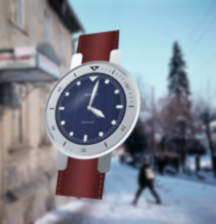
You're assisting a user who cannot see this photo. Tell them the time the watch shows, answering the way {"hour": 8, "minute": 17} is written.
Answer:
{"hour": 4, "minute": 2}
